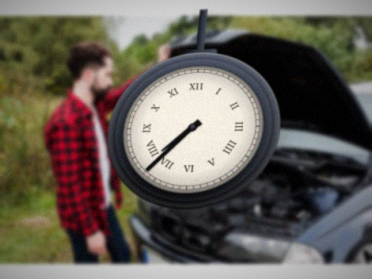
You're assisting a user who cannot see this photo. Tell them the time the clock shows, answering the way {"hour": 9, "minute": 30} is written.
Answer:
{"hour": 7, "minute": 37}
